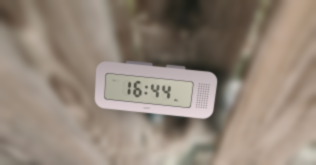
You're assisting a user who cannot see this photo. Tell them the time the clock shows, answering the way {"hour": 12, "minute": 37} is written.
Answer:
{"hour": 16, "minute": 44}
